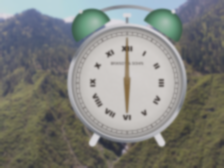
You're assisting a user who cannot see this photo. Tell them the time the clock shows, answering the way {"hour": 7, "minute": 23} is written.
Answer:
{"hour": 6, "minute": 0}
